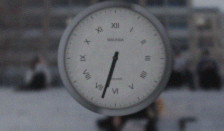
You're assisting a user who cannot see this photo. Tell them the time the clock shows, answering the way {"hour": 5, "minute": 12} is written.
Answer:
{"hour": 6, "minute": 33}
